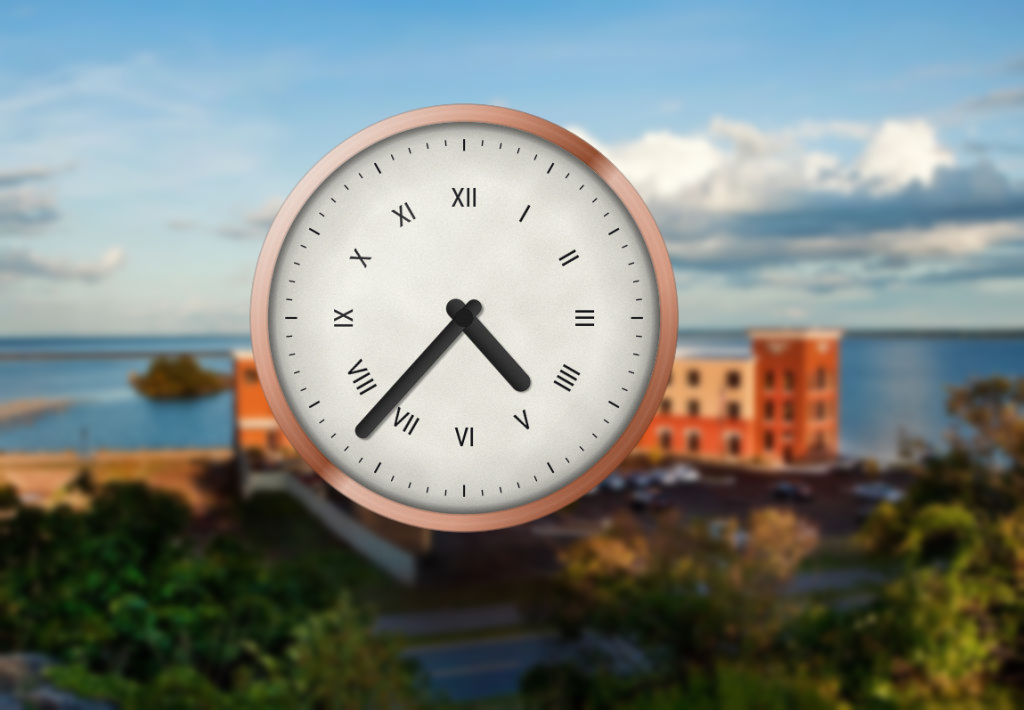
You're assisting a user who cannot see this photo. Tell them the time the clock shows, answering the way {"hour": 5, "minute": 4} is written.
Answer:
{"hour": 4, "minute": 37}
